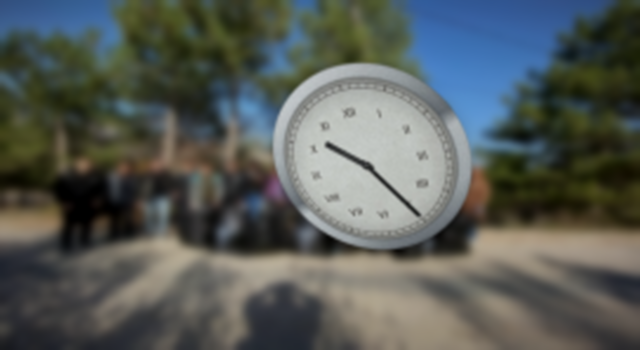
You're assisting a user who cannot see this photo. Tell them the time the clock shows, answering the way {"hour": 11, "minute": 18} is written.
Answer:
{"hour": 10, "minute": 25}
